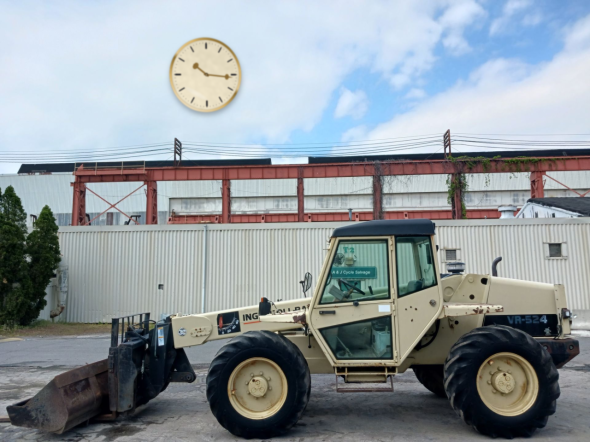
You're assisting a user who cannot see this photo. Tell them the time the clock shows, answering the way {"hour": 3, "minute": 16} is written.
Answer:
{"hour": 10, "minute": 16}
